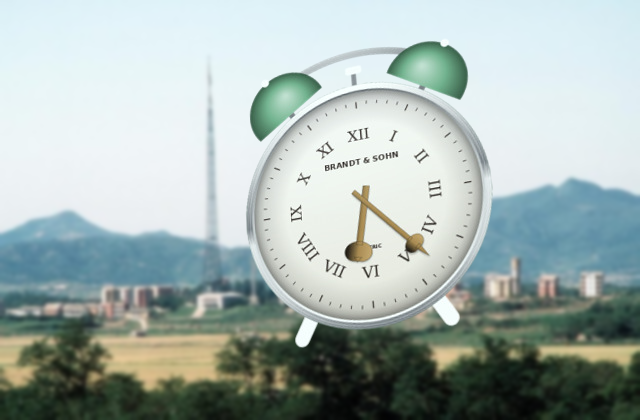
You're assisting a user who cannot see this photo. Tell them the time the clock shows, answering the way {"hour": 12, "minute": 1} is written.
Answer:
{"hour": 6, "minute": 23}
